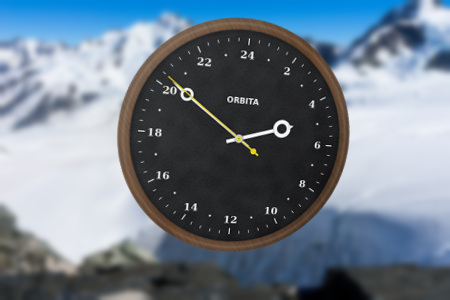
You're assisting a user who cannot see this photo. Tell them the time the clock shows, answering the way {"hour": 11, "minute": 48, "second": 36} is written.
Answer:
{"hour": 4, "minute": 50, "second": 51}
